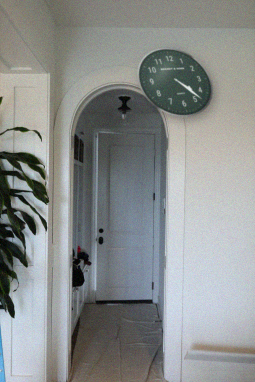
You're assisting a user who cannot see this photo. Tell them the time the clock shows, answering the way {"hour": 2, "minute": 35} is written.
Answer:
{"hour": 4, "minute": 23}
